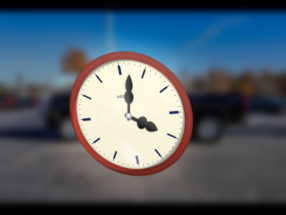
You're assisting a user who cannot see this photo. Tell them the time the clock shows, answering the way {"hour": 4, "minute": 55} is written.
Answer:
{"hour": 4, "minute": 2}
